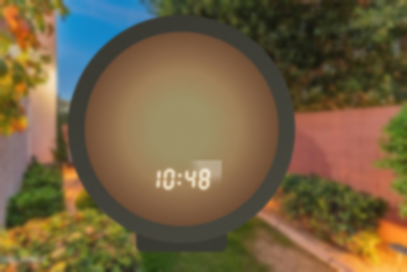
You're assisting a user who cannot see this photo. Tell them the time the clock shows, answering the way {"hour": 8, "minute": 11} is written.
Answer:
{"hour": 10, "minute": 48}
